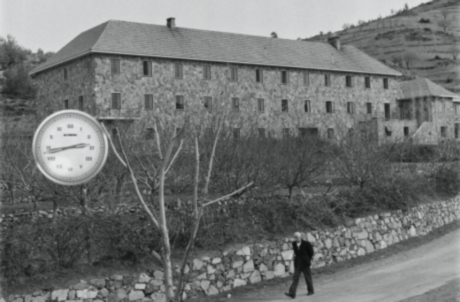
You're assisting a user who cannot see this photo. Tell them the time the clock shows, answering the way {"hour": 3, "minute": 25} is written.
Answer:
{"hour": 2, "minute": 43}
